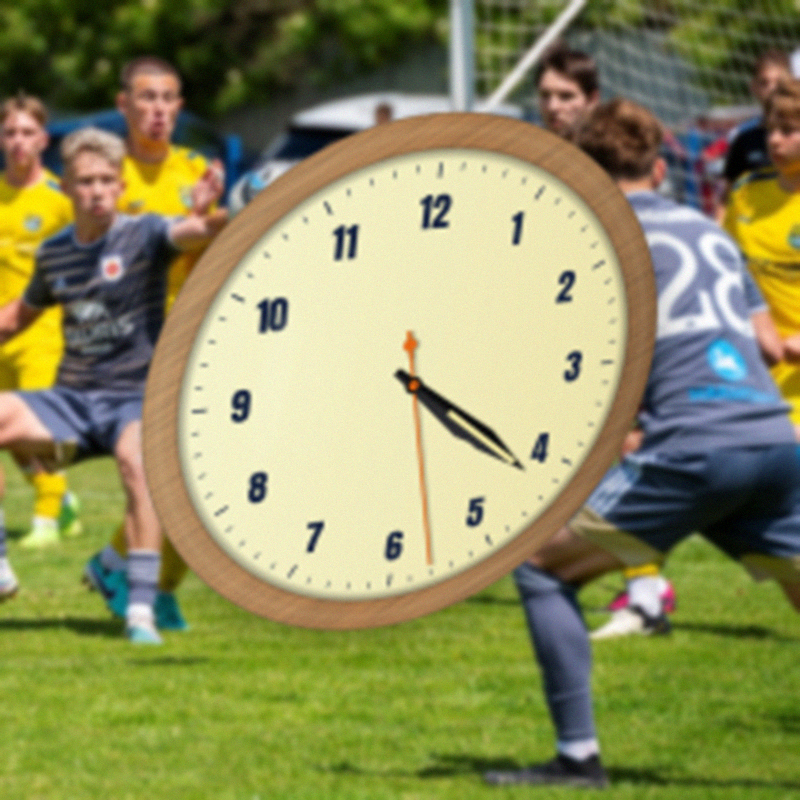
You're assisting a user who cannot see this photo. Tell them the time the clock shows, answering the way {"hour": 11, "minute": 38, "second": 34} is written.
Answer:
{"hour": 4, "minute": 21, "second": 28}
